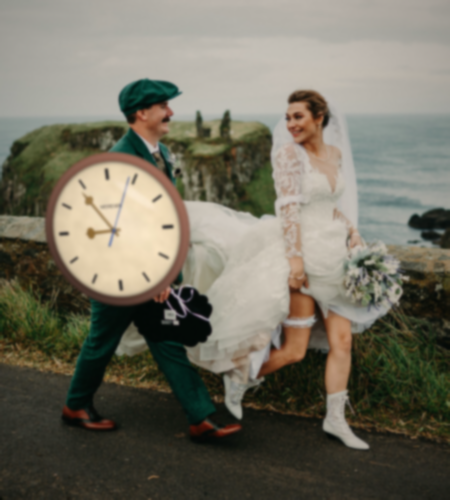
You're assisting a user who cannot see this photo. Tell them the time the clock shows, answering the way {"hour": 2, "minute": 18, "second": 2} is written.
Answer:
{"hour": 8, "minute": 54, "second": 4}
